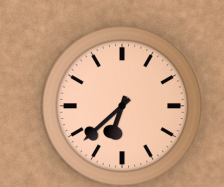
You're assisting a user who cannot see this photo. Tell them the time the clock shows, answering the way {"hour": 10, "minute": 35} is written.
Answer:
{"hour": 6, "minute": 38}
